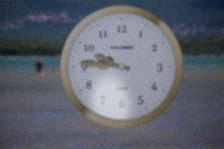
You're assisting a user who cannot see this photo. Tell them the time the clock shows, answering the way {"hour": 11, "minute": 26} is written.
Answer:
{"hour": 9, "minute": 46}
